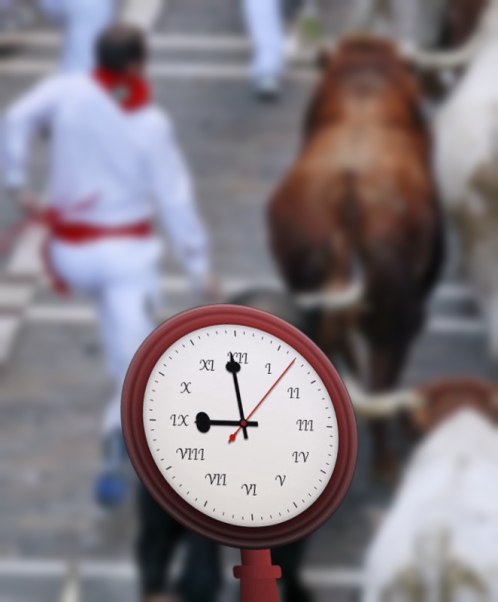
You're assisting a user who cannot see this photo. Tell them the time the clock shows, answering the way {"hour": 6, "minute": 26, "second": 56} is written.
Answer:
{"hour": 8, "minute": 59, "second": 7}
